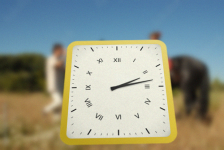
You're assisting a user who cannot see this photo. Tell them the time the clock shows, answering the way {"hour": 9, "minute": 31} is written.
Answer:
{"hour": 2, "minute": 13}
